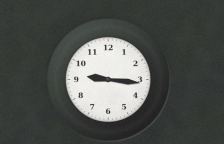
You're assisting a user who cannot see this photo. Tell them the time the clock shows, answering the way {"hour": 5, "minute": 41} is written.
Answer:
{"hour": 9, "minute": 16}
